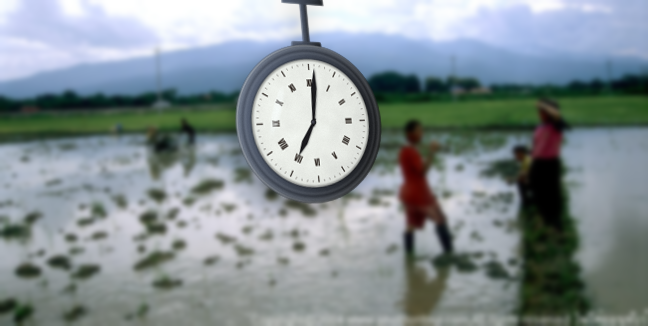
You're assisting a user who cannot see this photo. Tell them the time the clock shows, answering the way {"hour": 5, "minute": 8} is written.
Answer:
{"hour": 7, "minute": 1}
